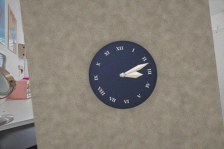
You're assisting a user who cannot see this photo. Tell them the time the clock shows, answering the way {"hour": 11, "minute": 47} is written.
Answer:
{"hour": 3, "minute": 12}
